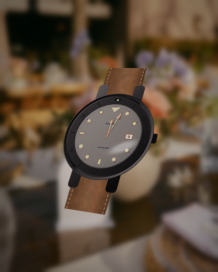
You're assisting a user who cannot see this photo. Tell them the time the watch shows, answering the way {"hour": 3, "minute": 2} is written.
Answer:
{"hour": 12, "minute": 3}
